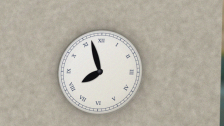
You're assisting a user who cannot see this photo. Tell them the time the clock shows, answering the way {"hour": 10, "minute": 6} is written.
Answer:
{"hour": 7, "minute": 57}
